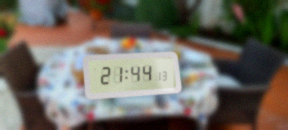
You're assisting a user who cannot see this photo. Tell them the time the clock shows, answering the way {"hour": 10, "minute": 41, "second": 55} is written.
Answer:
{"hour": 21, "minute": 44, "second": 13}
